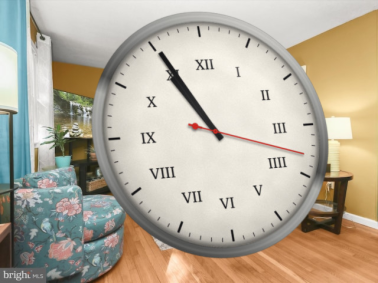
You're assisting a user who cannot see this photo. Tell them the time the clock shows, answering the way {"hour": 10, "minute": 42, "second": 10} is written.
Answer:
{"hour": 10, "minute": 55, "second": 18}
